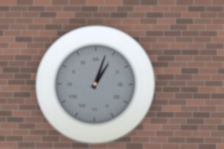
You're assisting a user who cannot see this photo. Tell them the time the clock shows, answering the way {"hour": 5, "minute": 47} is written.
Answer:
{"hour": 1, "minute": 3}
